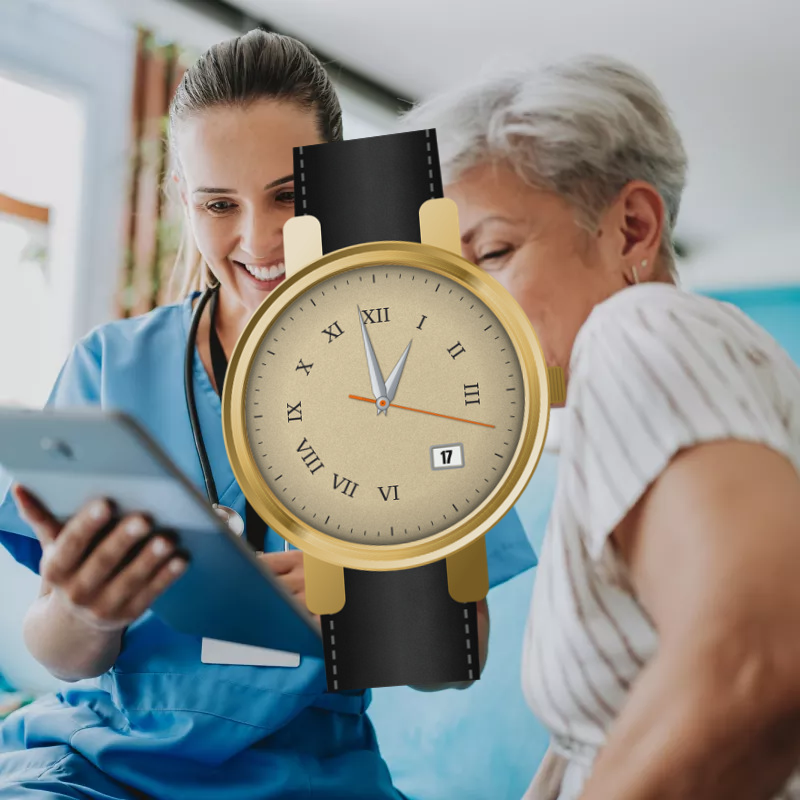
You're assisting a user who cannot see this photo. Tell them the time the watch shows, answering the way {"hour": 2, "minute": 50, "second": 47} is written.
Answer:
{"hour": 12, "minute": 58, "second": 18}
